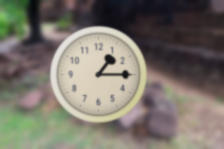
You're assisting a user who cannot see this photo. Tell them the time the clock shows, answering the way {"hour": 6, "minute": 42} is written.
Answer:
{"hour": 1, "minute": 15}
